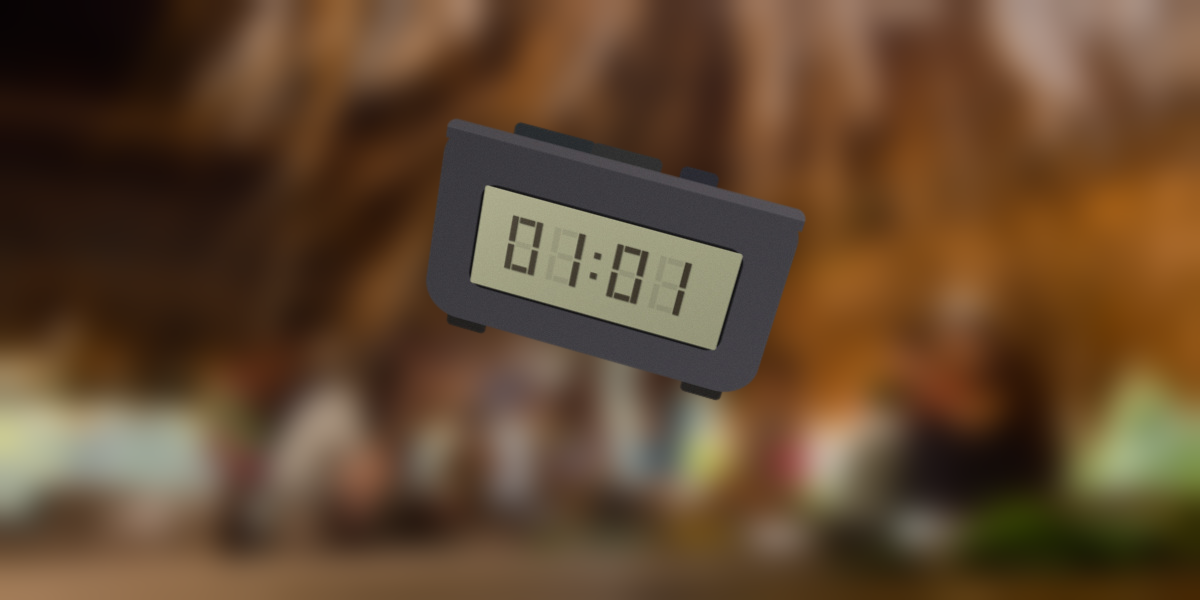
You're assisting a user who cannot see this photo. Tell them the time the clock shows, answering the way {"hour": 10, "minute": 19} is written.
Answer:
{"hour": 1, "minute": 1}
